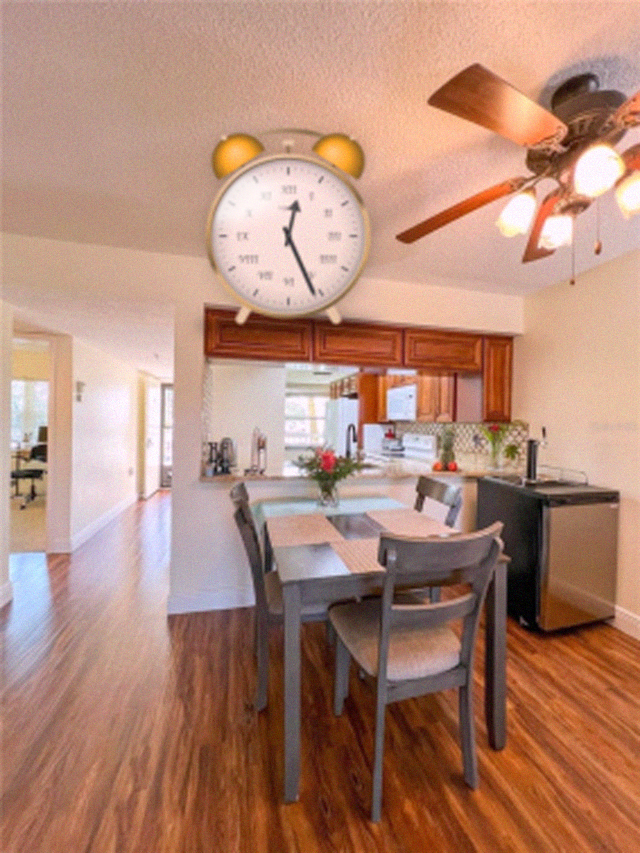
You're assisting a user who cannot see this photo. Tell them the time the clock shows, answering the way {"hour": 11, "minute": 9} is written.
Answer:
{"hour": 12, "minute": 26}
